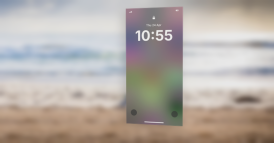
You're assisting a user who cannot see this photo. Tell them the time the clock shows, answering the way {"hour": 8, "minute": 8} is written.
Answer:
{"hour": 10, "minute": 55}
